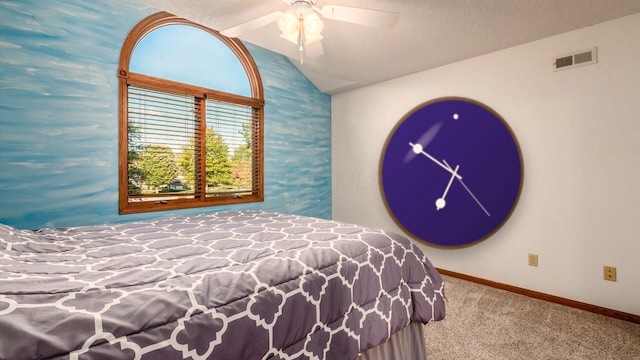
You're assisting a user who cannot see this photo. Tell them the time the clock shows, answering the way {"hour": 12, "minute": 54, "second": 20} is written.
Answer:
{"hour": 6, "minute": 50, "second": 23}
